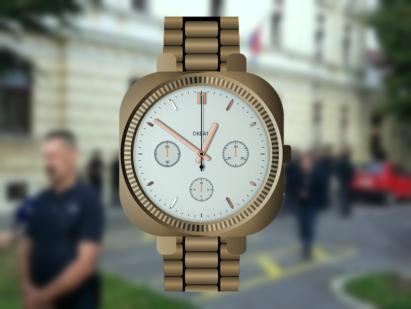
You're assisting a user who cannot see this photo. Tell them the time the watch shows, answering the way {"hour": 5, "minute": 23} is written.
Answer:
{"hour": 12, "minute": 51}
